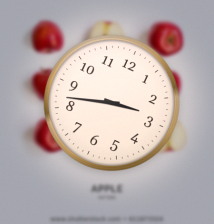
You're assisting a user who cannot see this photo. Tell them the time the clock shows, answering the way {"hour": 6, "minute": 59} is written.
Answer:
{"hour": 2, "minute": 42}
